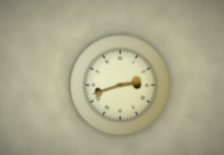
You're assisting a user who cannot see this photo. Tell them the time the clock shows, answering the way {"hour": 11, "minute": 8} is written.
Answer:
{"hour": 2, "minute": 42}
